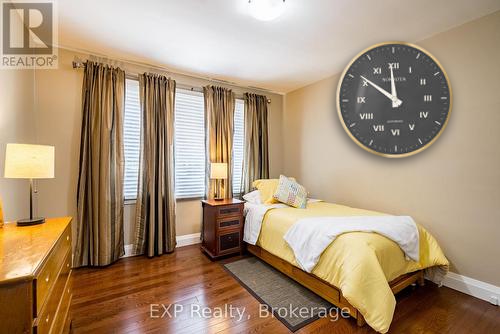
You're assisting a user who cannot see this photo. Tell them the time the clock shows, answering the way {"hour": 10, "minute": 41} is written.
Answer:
{"hour": 11, "minute": 51}
